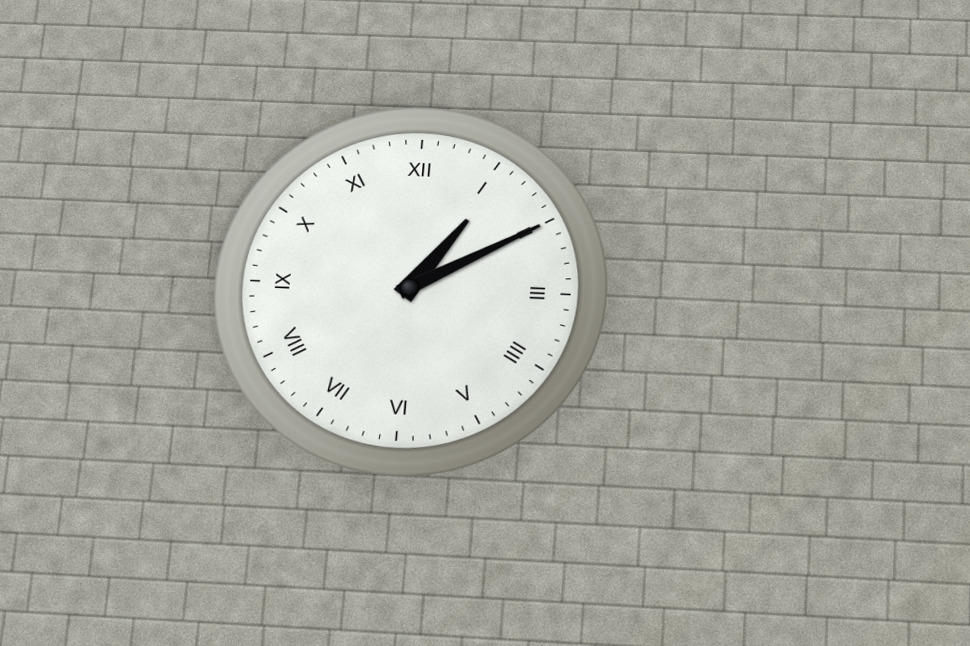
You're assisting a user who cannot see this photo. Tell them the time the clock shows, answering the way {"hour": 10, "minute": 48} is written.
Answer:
{"hour": 1, "minute": 10}
